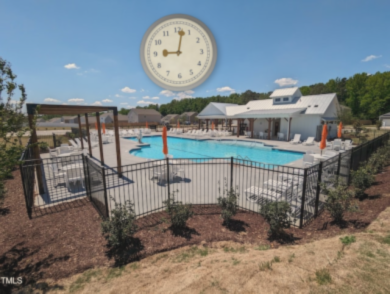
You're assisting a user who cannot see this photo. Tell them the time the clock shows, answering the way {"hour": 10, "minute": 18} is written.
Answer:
{"hour": 9, "minute": 2}
